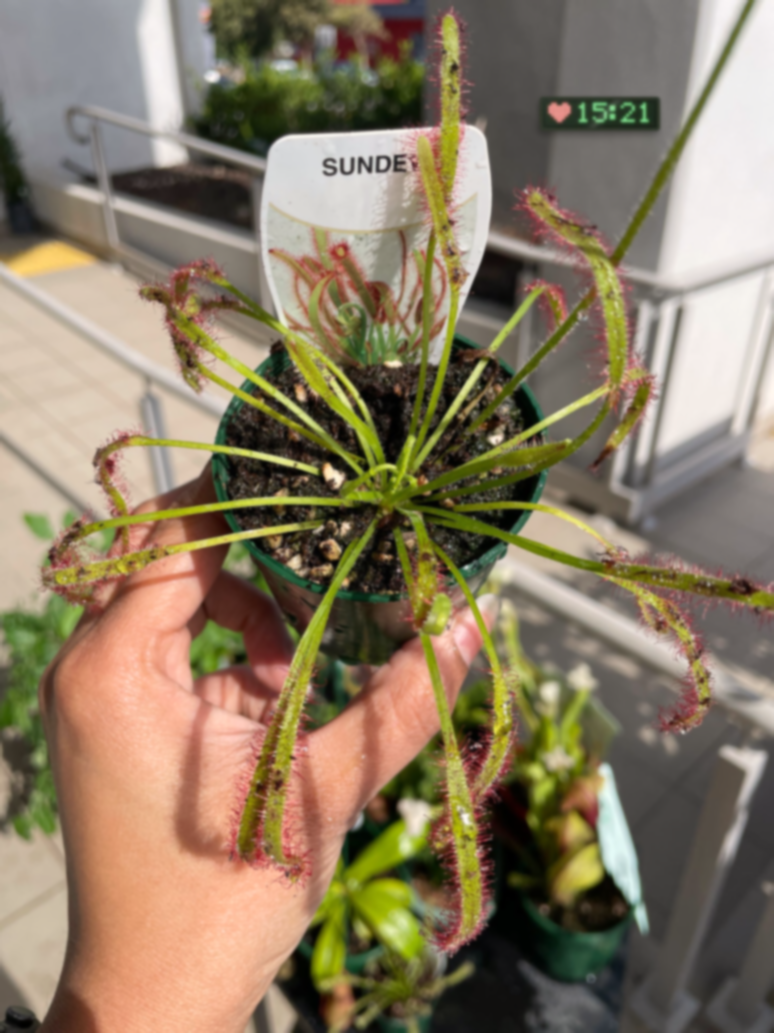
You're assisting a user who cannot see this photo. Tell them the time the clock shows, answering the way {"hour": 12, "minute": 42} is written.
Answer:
{"hour": 15, "minute": 21}
